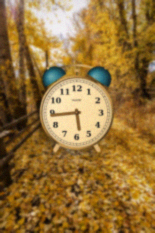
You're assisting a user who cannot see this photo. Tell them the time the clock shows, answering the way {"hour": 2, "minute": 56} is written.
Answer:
{"hour": 5, "minute": 44}
